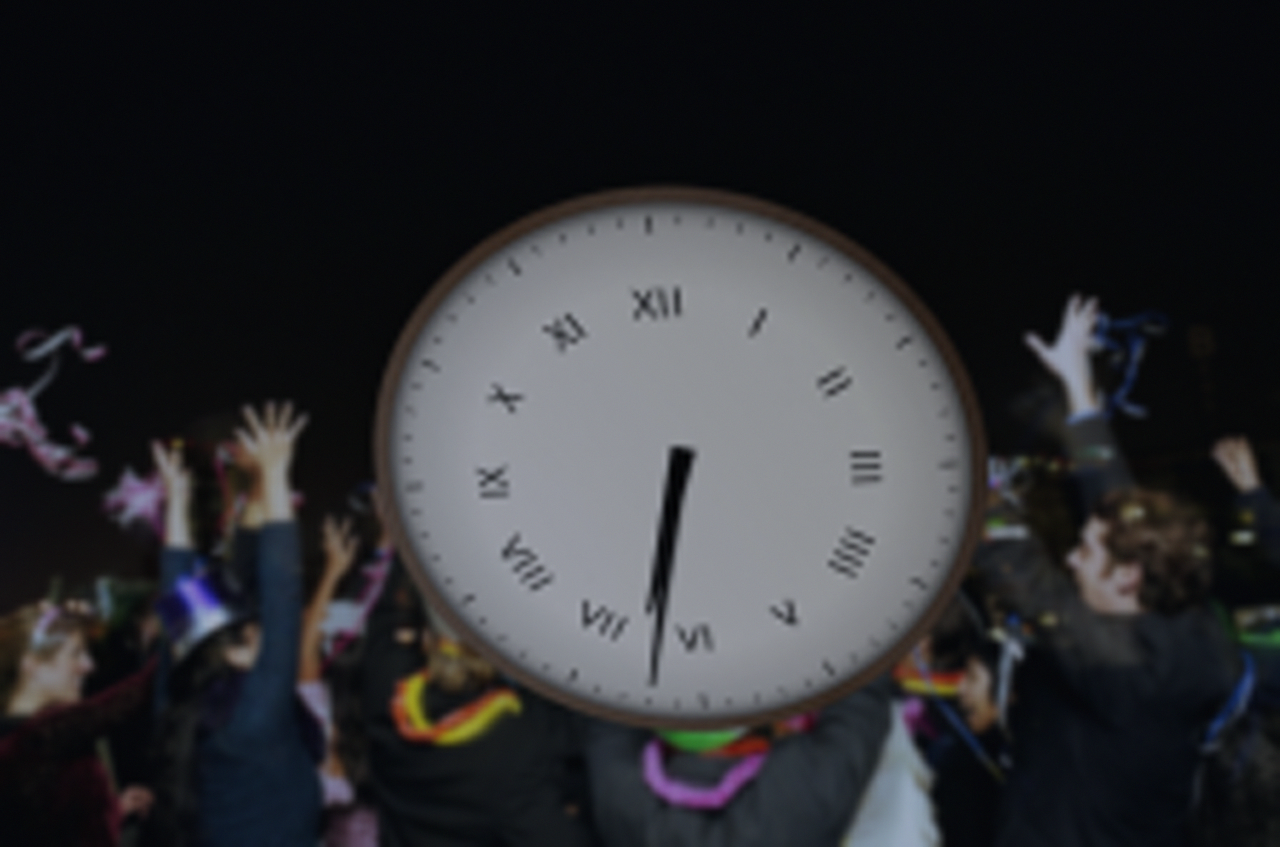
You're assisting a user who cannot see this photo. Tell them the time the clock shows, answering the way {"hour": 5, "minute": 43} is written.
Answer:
{"hour": 6, "minute": 32}
